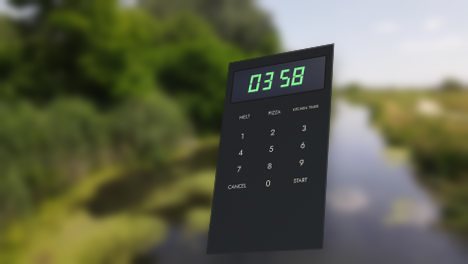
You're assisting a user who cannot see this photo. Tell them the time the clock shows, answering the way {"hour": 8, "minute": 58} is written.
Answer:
{"hour": 3, "minute": 58}
